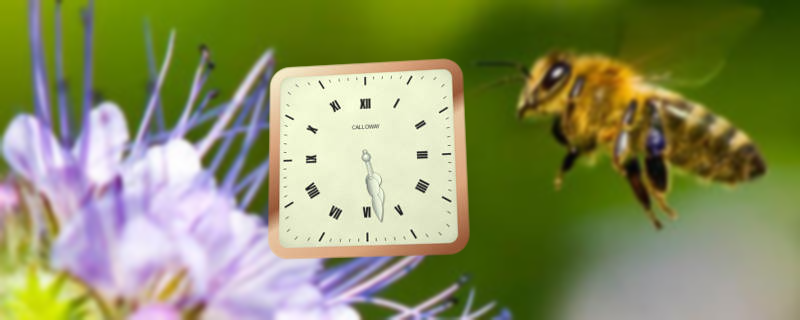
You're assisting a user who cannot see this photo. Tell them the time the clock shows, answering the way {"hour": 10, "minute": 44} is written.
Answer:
{"hour": 5, "minute": 28}
